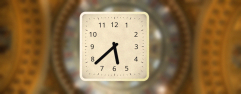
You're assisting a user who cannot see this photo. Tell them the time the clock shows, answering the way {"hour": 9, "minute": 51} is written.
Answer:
{"hour": 5, "minute": 38}
